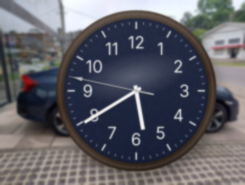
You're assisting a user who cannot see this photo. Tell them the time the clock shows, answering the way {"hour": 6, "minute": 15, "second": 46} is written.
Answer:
{"hour": 5, "minute": 39, "second": 47}
